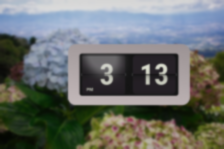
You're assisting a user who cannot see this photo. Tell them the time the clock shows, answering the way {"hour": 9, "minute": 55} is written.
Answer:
{"hour": 3, "minute": 13}
